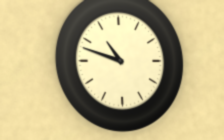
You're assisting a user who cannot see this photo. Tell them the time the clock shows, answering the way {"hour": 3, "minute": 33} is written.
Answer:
{"hour": 10, "minute": 48}
